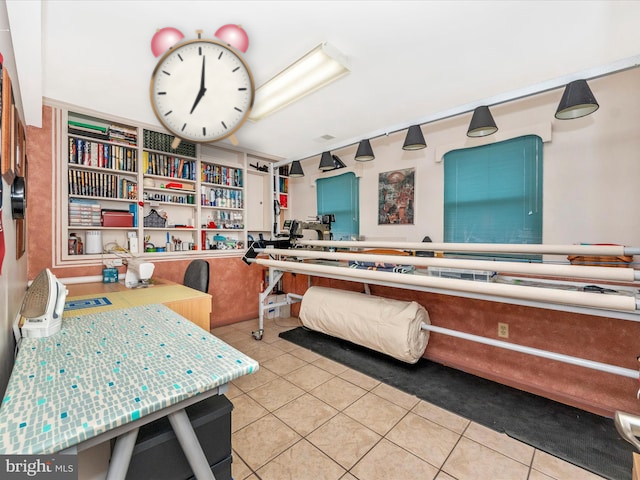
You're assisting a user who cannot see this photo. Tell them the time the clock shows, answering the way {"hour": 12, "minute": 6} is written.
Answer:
{"hour": 7, "minute": 1}
